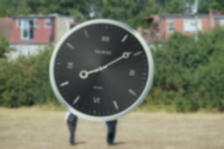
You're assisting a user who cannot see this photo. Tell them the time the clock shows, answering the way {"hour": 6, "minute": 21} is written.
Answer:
{"hour": 8, "minute": 9}
